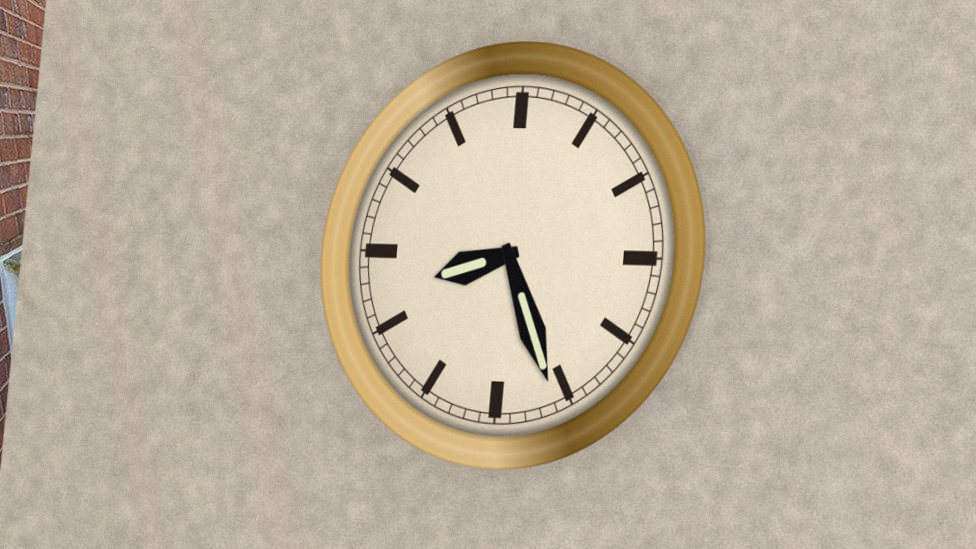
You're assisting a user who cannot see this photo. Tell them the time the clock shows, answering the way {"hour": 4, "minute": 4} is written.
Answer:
{"hour": 8, "minute": 26}
